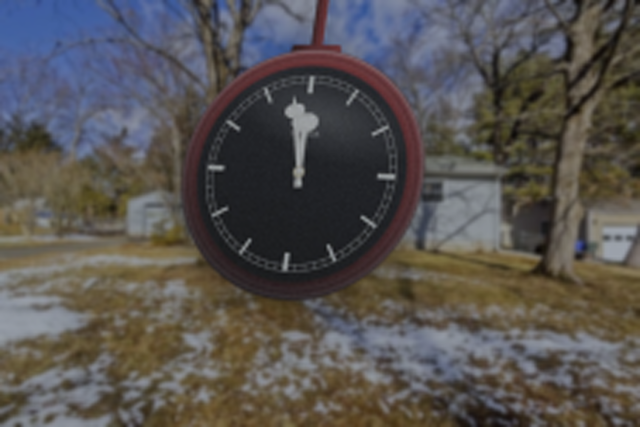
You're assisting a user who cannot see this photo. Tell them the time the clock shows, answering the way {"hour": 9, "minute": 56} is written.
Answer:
{"hour": 11, "minute": 58}
